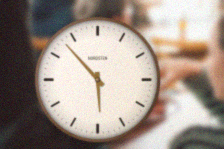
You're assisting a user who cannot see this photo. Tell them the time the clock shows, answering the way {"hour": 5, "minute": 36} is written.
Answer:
{"hour": 5, "minute": 53}
